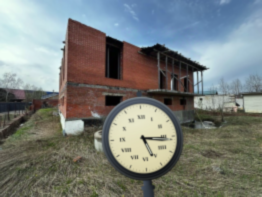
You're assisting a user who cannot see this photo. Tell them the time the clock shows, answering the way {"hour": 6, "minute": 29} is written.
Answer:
{"hour": 5, "minute": 16}
